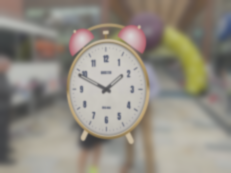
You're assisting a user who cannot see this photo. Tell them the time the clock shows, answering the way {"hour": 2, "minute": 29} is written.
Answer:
{"hour": 1, "minute": 49}
